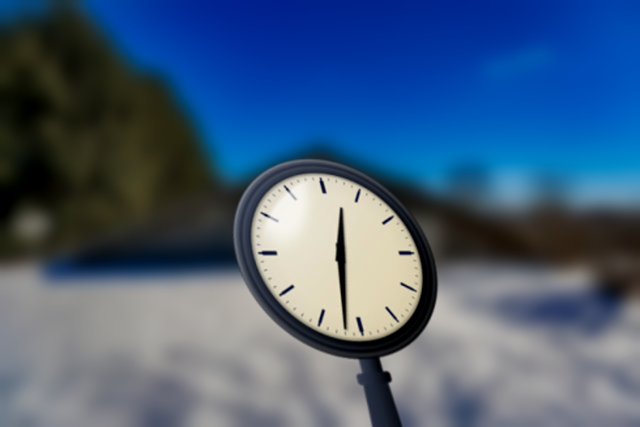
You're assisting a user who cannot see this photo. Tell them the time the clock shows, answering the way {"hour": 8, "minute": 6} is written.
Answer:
{"hour": 12, "minute": 32}
